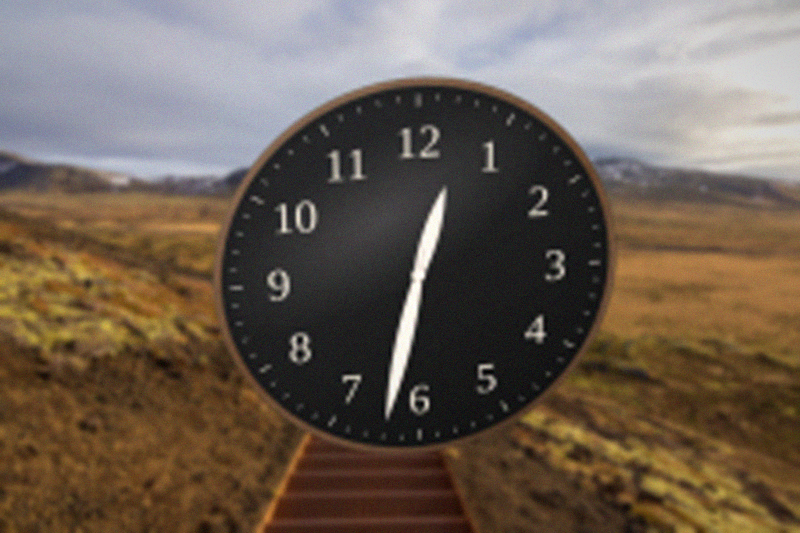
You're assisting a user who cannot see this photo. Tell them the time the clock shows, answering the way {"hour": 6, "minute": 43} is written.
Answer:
{"hour": 12, "minute": 32}
